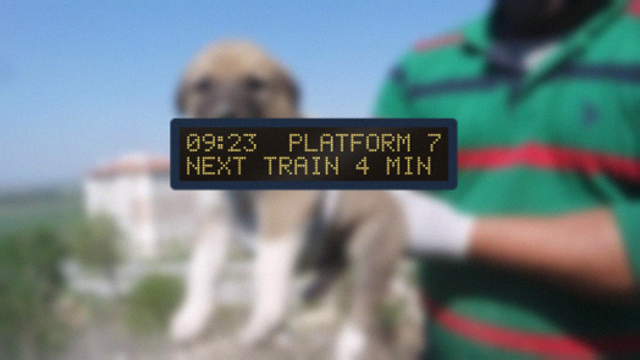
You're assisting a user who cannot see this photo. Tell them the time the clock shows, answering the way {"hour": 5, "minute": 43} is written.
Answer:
{"hour": 9, "minute": 23}
